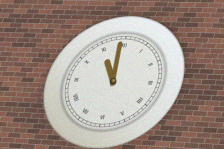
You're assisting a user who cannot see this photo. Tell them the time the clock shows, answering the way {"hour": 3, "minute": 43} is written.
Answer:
{"hour": 10, "minute": 59}
